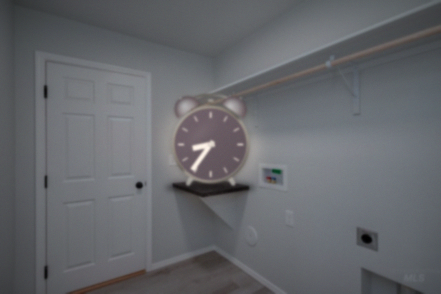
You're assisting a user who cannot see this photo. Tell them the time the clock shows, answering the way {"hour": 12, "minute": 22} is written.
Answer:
{"hour": 8, "minute": 36}
